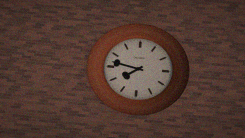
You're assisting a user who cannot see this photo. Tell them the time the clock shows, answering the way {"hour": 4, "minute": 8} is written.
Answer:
{"hour": 7, "minute": 47}
